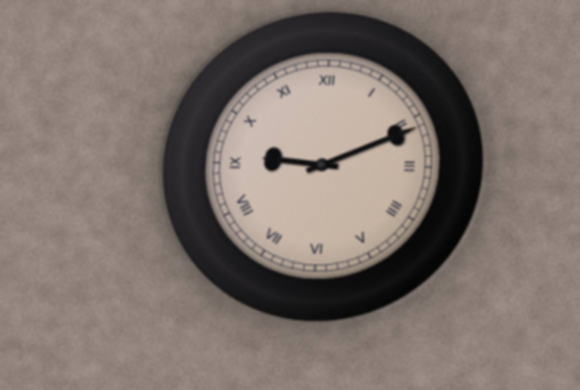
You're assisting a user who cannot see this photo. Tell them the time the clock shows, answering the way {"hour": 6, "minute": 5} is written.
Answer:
{"hour": 9, "minute": 11}
